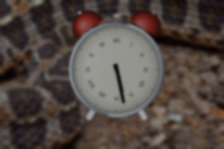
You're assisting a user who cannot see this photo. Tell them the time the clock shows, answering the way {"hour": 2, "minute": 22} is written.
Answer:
{"hour": 5, "minute": 28}
